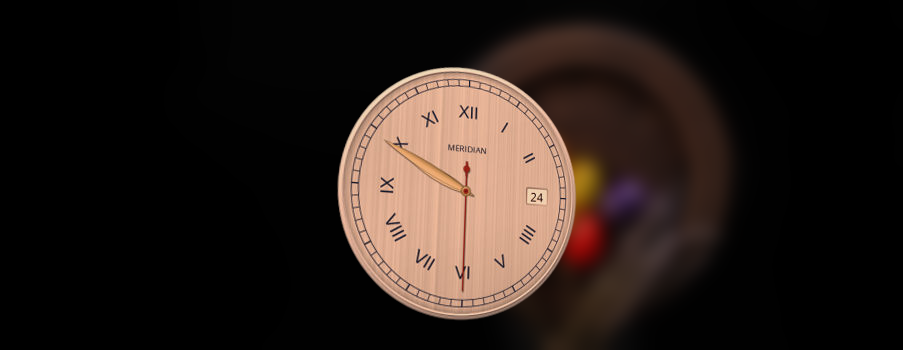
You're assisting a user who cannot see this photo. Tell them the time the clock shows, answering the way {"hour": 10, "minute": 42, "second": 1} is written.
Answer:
{"hour": 9, "minute": 49, "second": 30}
